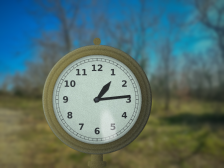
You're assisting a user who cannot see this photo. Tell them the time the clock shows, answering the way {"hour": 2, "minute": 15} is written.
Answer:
{"hour": 1, "minute": 14}
